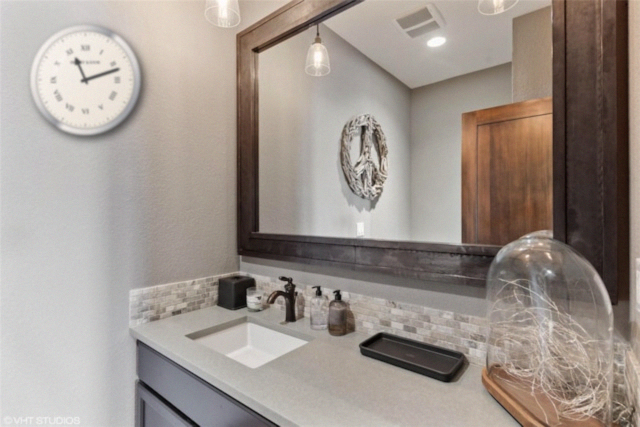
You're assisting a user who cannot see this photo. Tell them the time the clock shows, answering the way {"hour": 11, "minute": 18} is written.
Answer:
{"hour": 11, "minute": 12}
